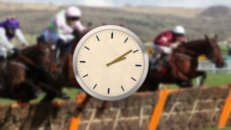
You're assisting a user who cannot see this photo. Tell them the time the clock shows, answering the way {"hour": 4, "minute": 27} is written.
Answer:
{"hour": 2, "minute": 9}
